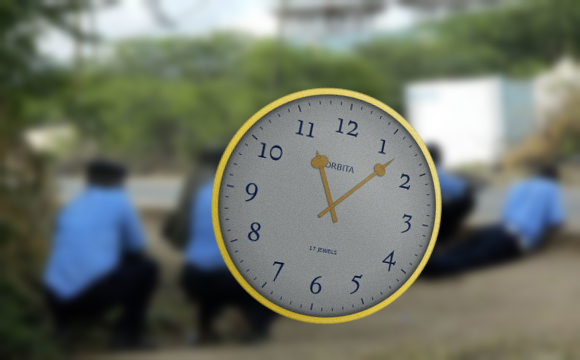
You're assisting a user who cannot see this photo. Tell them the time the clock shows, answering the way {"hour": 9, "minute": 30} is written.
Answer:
{"hour": 11, "minute": 7}
